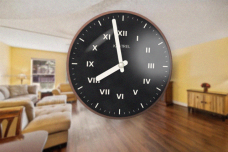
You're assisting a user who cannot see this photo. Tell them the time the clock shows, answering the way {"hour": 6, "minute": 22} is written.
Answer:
{"hour": 7, "minute": 58}
